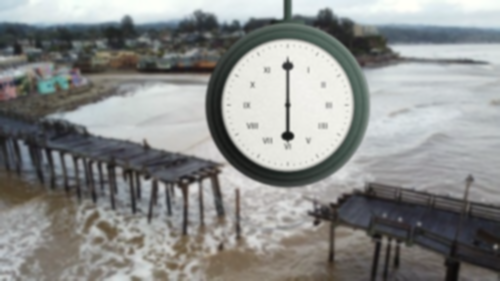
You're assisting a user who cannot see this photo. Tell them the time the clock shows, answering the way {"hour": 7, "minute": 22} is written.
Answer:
{"hour": 6, "minute": 0}
